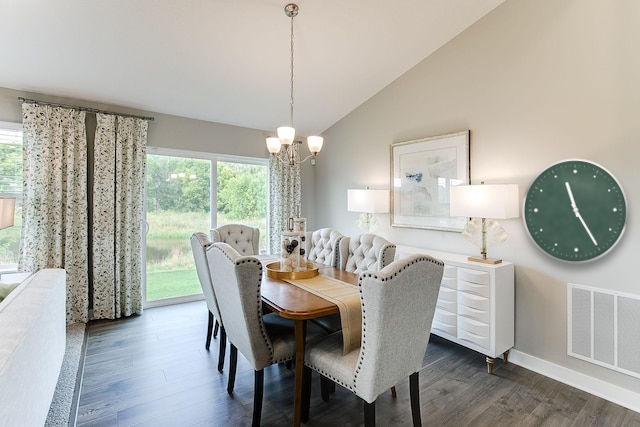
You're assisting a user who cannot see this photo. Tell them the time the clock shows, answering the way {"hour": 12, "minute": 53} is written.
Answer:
{"hour": 11, "minute": 25}
